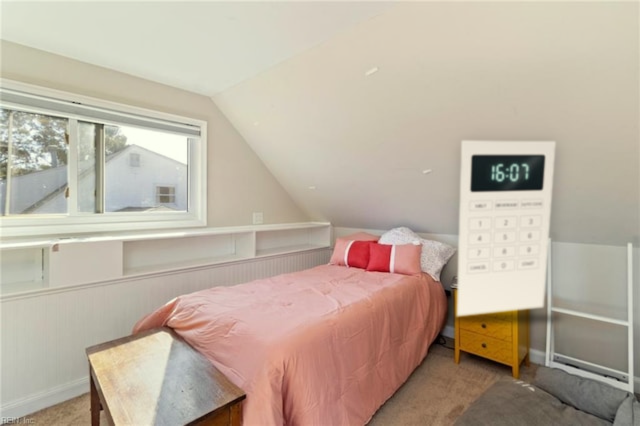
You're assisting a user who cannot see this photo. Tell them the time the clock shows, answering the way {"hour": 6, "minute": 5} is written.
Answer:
{"hour": 16, "minute": 7}
